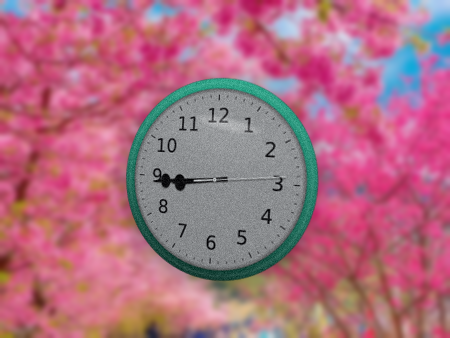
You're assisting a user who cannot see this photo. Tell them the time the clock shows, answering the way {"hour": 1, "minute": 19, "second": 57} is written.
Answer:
{"hour": 8, "minute": 44, "second": 14}
